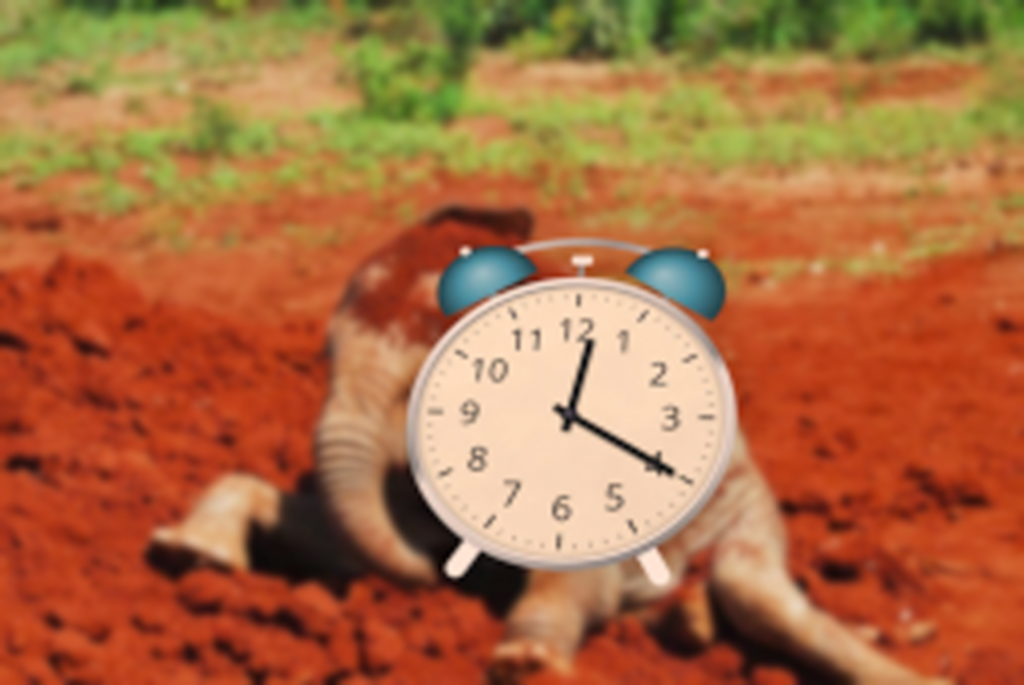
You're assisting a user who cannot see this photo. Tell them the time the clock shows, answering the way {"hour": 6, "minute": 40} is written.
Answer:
{"hour": 12, "minute": 20}
